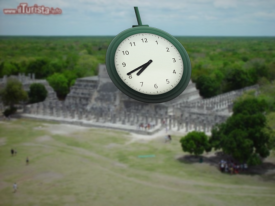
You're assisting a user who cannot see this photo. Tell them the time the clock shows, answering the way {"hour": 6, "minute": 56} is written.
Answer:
{"hour": 7, "minute": 41}
